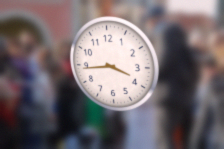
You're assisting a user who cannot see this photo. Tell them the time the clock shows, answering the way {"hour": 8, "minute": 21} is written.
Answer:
{"hour": 3, "minute": 44}
